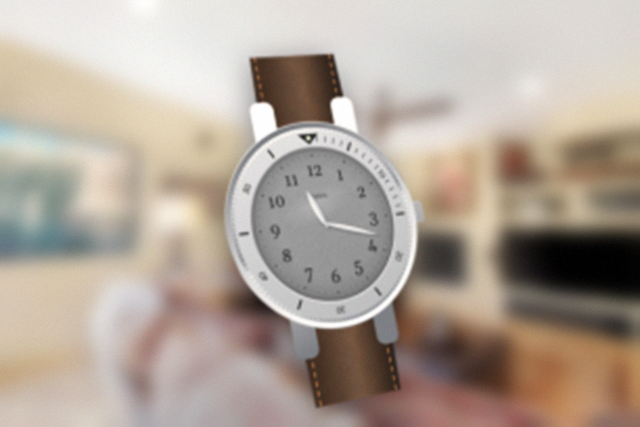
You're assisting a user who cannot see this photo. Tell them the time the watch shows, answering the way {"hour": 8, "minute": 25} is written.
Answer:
{"hour": 11, "minute": 18}
